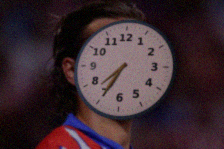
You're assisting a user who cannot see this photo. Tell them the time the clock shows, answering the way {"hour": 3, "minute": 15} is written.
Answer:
{"hour": 7, "minute": 35}
